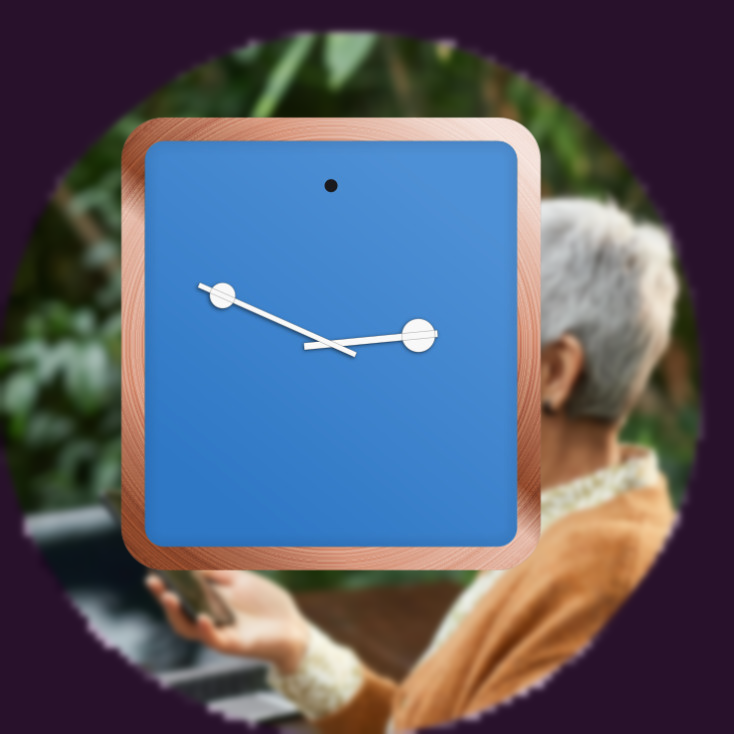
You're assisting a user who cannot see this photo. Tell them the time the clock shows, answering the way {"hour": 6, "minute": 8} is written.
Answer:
{"hour": 2, "minute": 49}
